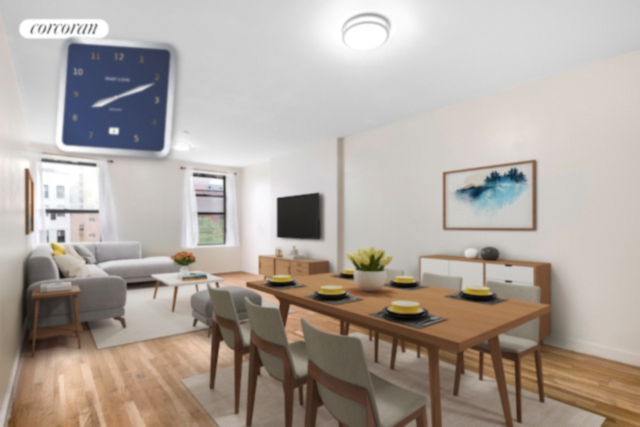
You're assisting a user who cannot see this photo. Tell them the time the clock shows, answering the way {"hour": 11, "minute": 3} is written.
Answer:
{"hour": 8, "minute": 11}
